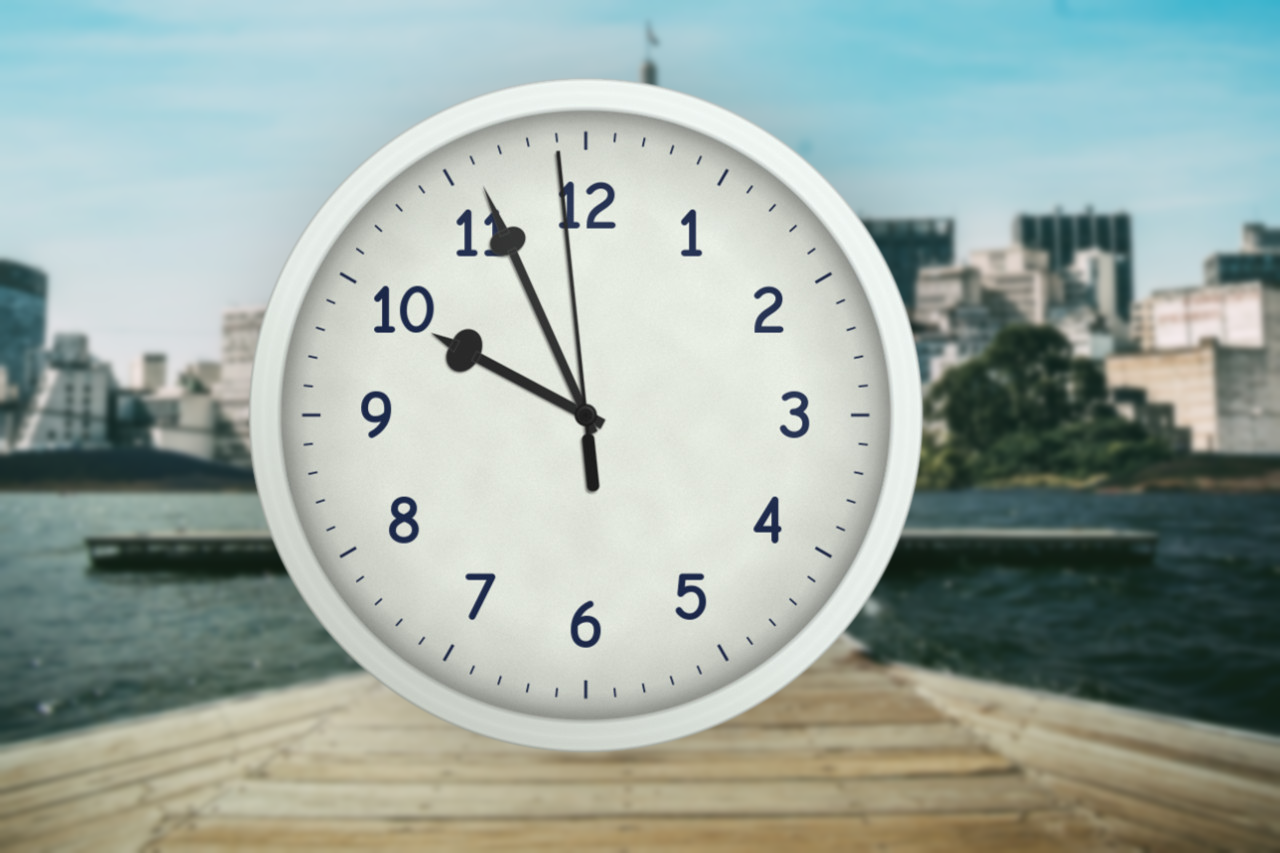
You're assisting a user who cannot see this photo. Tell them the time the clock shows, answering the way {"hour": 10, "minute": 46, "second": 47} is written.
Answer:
{"hour": 9, "minute": 55, "second": 59}
